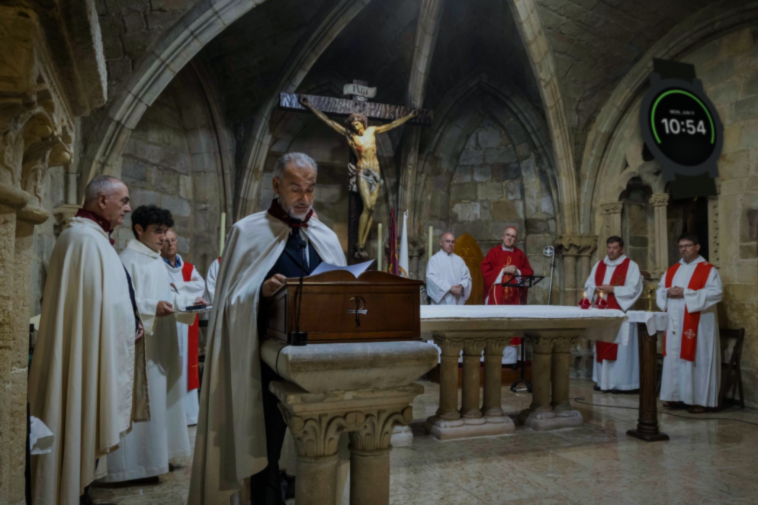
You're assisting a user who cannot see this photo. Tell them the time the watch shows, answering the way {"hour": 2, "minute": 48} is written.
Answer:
{"hour": 10, "minute": 54}
